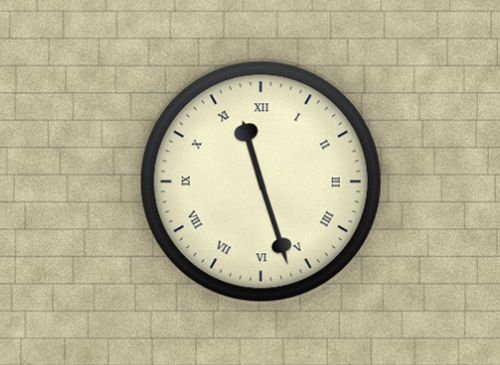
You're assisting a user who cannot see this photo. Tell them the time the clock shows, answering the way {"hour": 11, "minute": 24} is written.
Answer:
{"hour": 11, "minute": 27}
